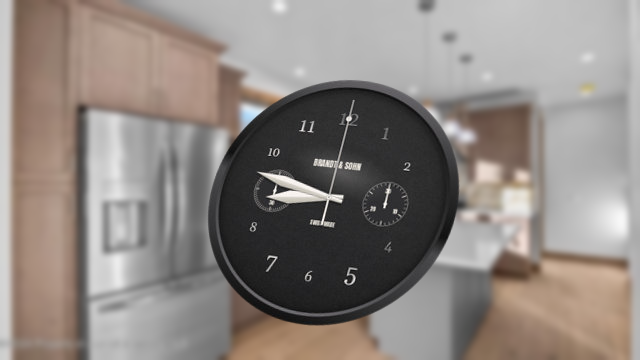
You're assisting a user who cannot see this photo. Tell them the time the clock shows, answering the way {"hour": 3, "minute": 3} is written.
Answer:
{"hour": 8, "minute": 47}
